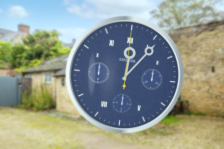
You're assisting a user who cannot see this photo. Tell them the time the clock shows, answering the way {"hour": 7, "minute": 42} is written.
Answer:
{"hour": 12, "minute": 6}
